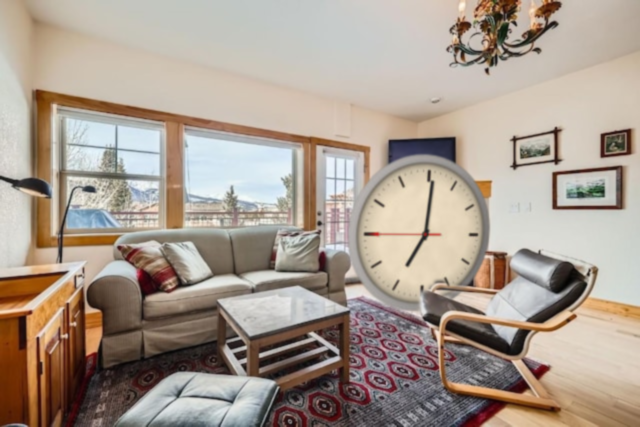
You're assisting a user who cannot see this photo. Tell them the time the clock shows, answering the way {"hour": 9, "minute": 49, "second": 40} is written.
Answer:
{"hour": 7, "minute": 0, "second": 45}
